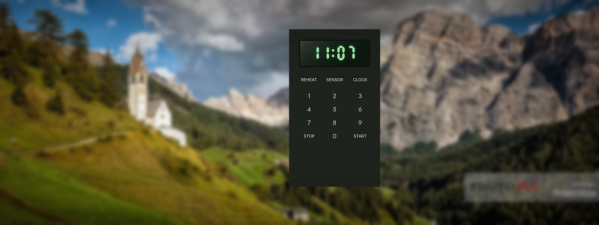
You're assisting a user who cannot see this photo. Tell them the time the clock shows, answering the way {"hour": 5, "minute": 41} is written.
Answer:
{"hour": 11, "minute": 7}
